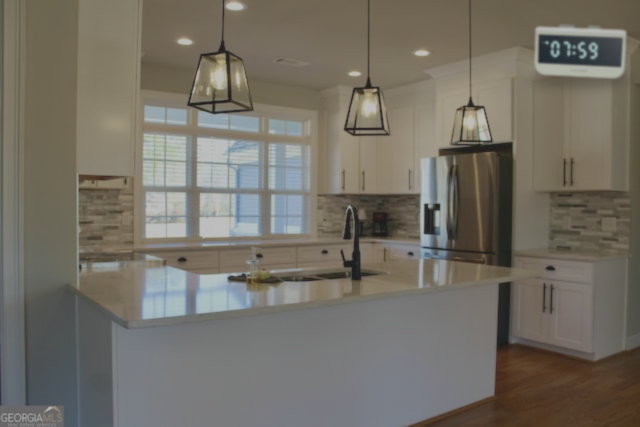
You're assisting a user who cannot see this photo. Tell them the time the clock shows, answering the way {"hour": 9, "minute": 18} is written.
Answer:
{"hour": 7, "minute": 59}
